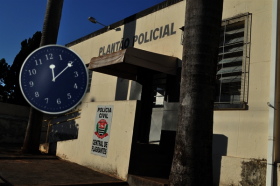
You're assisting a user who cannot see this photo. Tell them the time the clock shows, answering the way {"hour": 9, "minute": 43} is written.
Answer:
{"hour": 12, "minute": 10}
